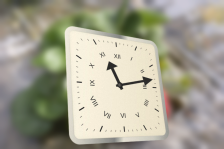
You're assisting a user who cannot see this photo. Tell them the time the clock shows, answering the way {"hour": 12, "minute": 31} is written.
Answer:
{"hour": 11, "minute": 13}
